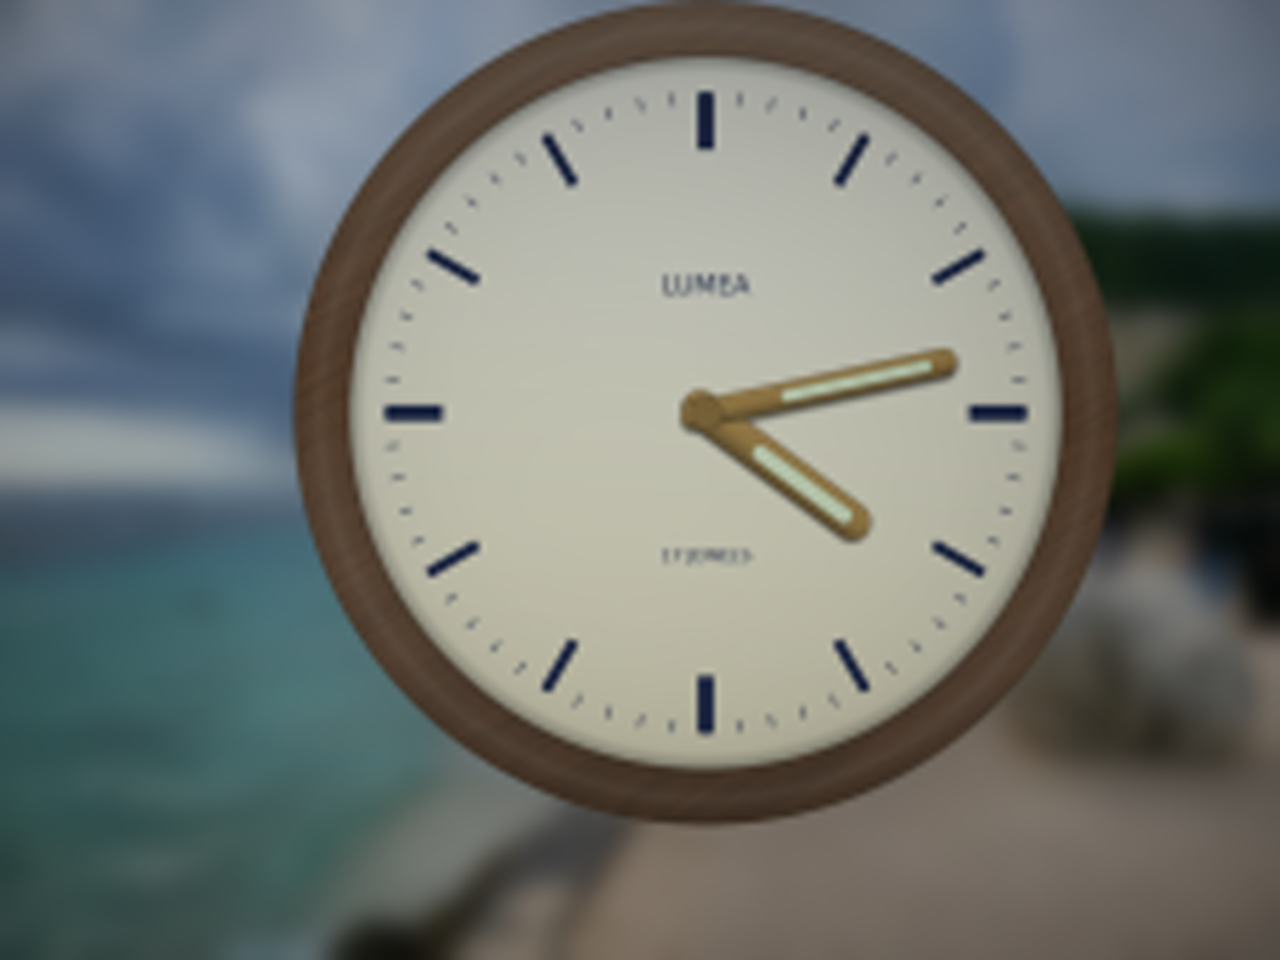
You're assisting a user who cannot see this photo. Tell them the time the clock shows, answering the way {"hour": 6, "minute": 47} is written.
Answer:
{"hour": 4, "minute": 13}
